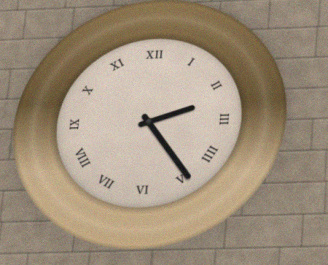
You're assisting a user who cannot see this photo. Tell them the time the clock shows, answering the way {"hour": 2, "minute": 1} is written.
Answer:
{"hour": 2, "minute": 24}
